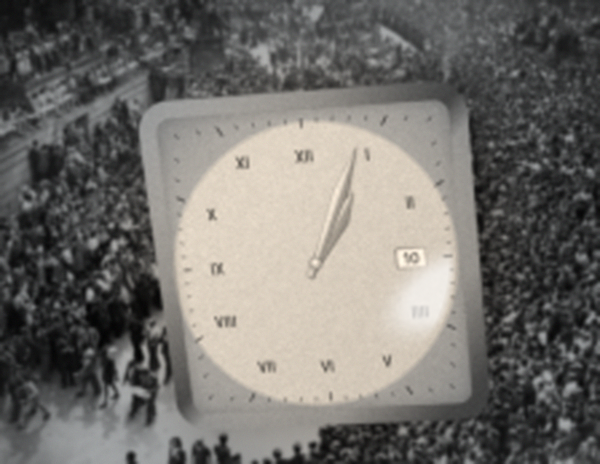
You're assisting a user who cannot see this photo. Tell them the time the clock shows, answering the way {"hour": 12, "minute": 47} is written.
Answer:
{"hour": 1, "minute": 4}
